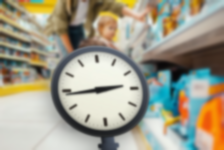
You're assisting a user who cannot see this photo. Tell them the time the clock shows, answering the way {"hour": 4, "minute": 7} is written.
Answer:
{"hour": 2, "minute": 44}
